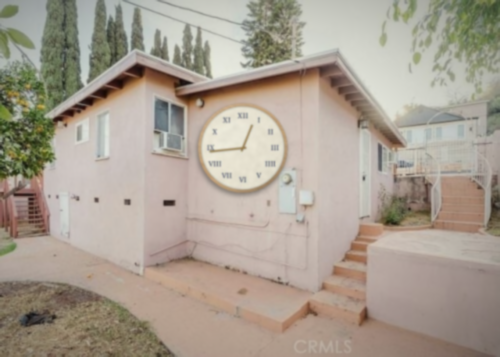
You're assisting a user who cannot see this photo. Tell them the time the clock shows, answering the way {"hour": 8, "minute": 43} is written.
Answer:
{"hour": 12, "minute": 44}
